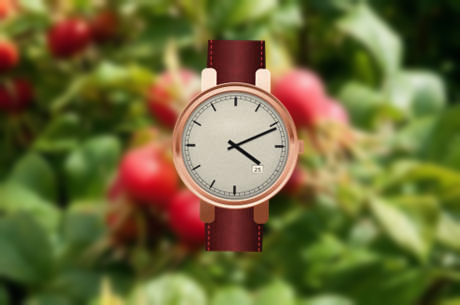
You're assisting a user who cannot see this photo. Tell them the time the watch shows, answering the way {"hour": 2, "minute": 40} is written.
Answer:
{"hour": 4, "minute": 11}
